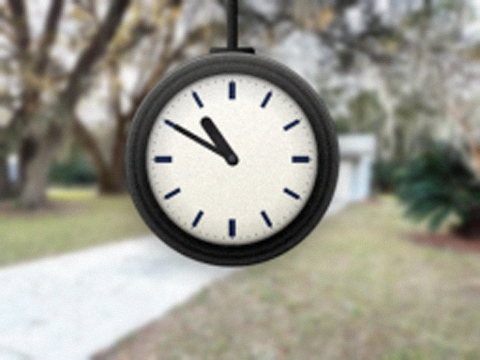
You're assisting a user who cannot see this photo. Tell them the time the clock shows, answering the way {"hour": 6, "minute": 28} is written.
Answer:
{"hour": 10, "minute": 50}
